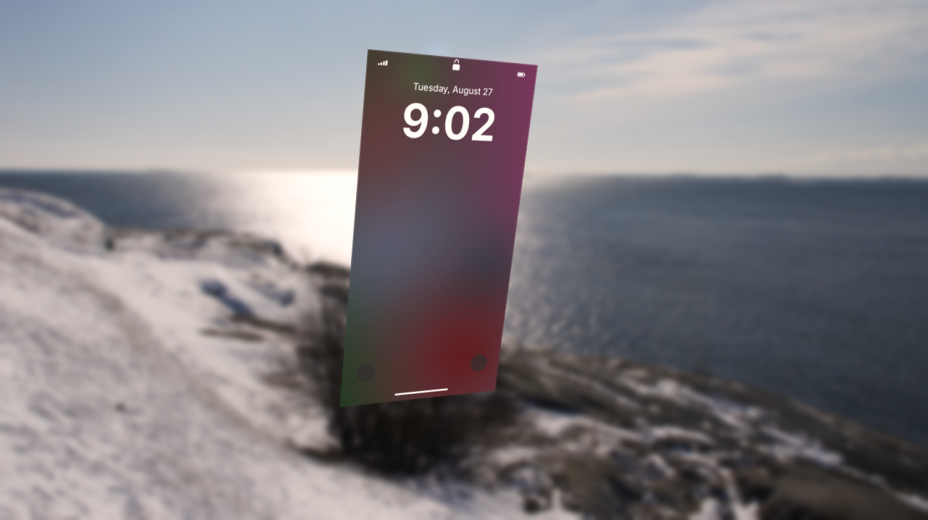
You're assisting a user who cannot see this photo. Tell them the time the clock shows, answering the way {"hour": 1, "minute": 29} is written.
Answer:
{"hour": 9, "minute": 2}
